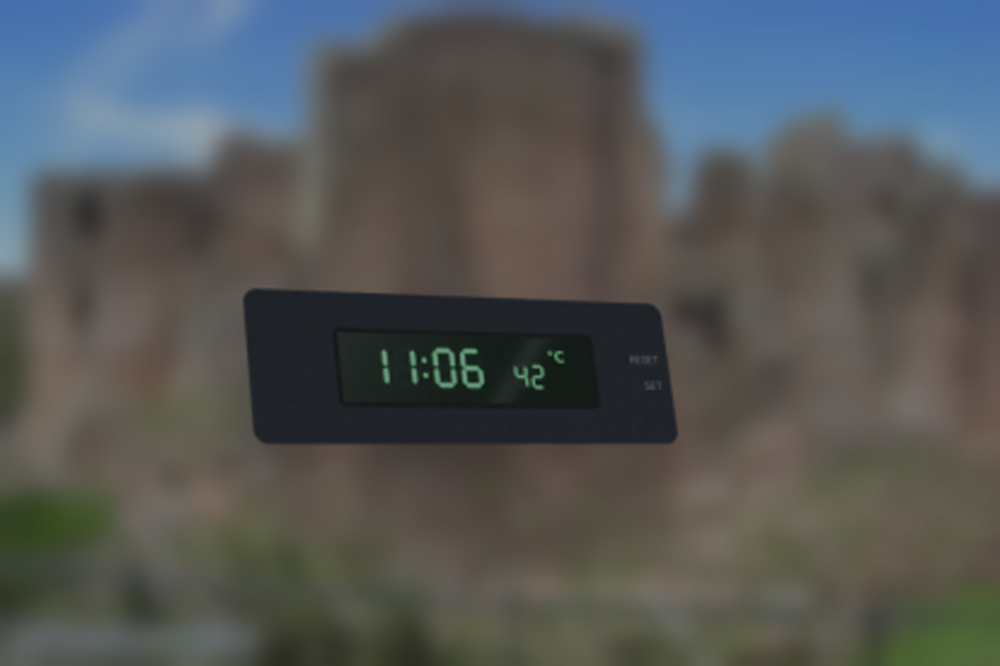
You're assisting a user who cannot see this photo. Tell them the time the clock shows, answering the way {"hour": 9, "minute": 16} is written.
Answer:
{"hour": 11, "minute": 6}
